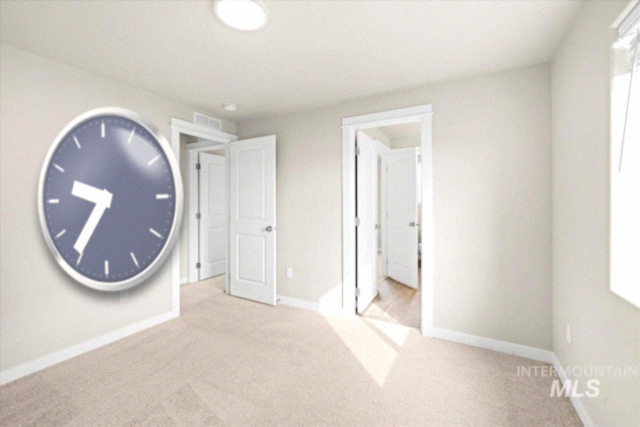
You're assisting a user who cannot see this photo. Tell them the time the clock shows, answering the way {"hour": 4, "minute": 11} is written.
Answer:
{"hour": 9, "minute": 36}
